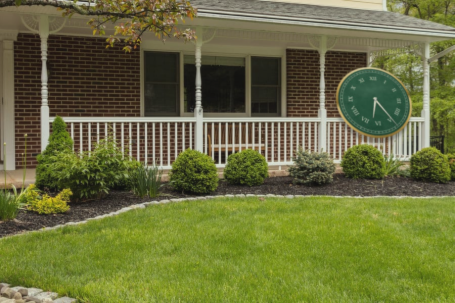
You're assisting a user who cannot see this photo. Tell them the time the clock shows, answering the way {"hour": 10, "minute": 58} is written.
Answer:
{"hour": 6, "minute": 24}
